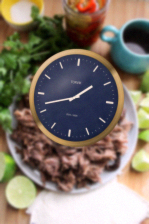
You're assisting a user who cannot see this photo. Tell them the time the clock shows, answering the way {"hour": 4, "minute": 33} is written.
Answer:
{"hour": 1, "minute": 42}
